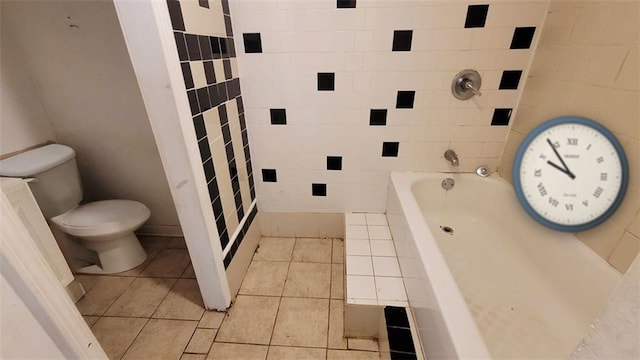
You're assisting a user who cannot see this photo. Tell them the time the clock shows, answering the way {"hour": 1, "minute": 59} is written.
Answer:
{"hour": 9, "minute": 54}
